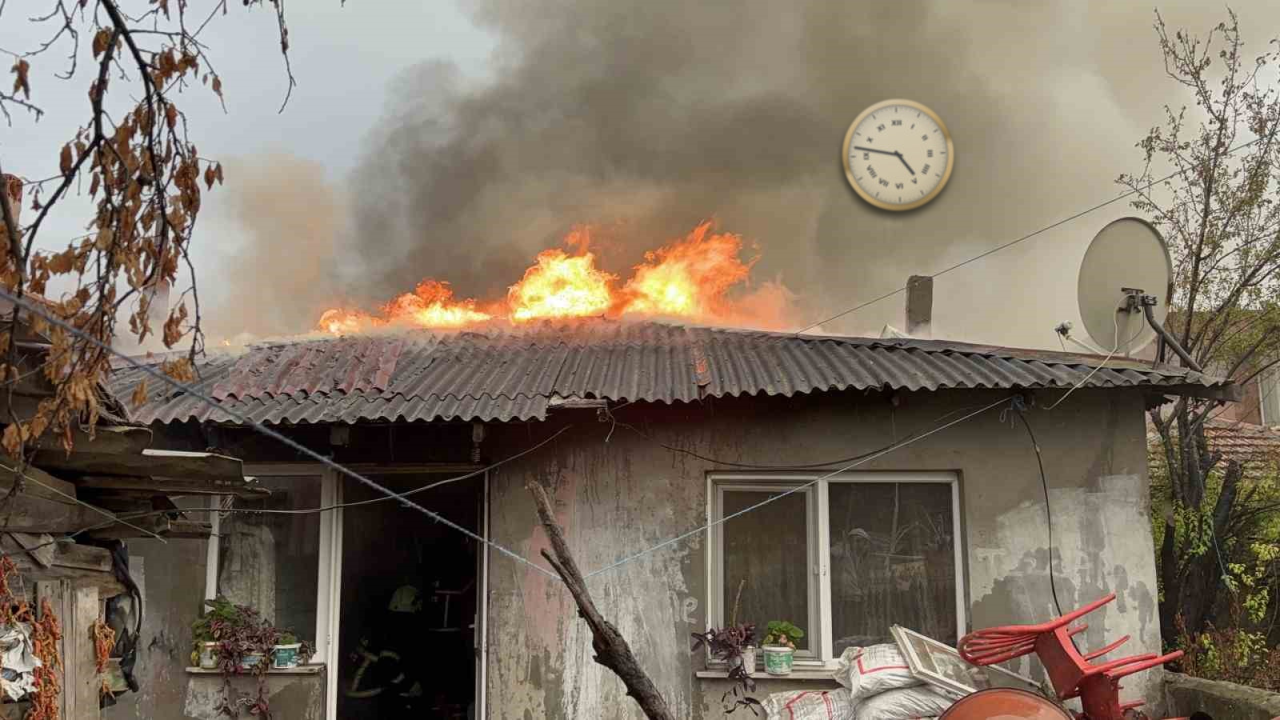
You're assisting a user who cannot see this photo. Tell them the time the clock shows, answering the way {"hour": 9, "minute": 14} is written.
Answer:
{"hour": 4, "minute": 47}
